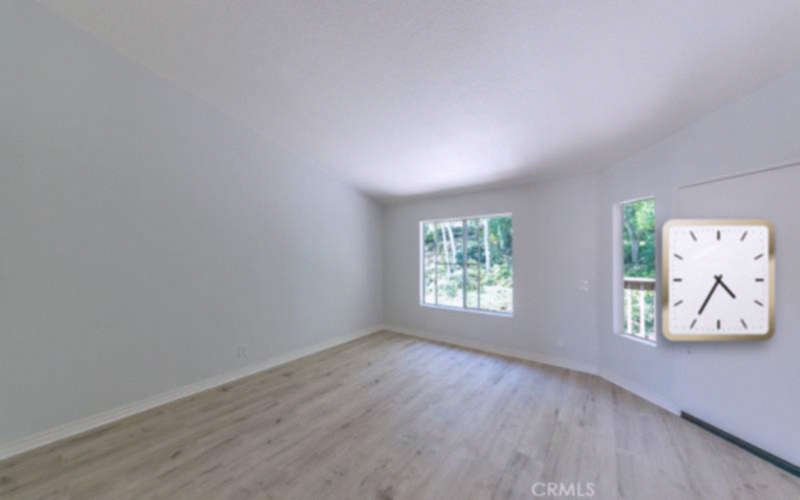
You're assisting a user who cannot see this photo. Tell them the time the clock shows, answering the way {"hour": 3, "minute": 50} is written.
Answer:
{"hour": 4, "minute": 35}
